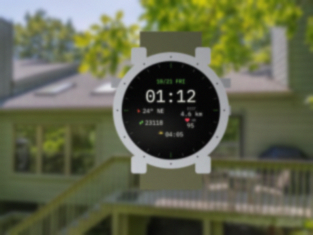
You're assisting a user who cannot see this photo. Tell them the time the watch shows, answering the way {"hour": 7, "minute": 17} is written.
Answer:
{"hour": 1, "minute": 12}
